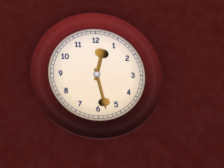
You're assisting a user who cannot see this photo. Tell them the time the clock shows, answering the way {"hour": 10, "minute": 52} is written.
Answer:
{"hour": 12, "minute": 28}
